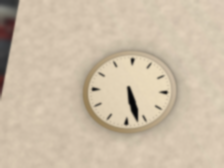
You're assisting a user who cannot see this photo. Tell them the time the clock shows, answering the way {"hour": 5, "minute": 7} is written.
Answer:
{"hour": 5, "minute": 27}
